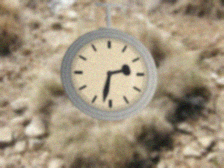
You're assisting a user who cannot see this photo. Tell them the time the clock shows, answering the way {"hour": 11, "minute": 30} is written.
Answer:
{"hour": 2, "minute": 32}
